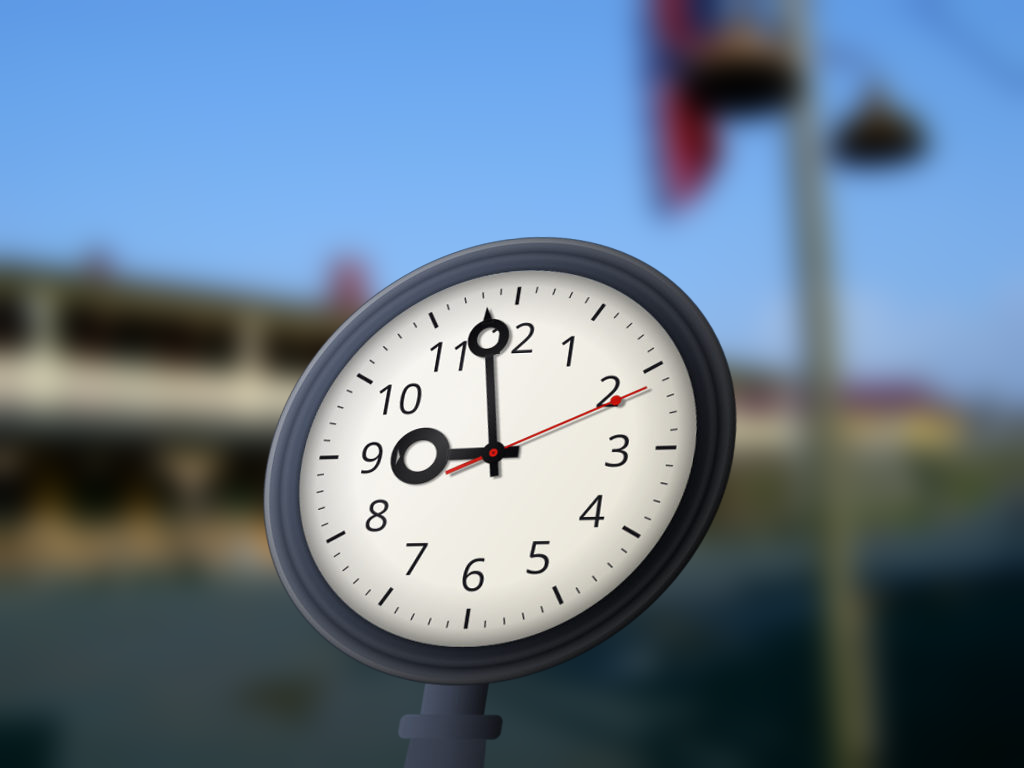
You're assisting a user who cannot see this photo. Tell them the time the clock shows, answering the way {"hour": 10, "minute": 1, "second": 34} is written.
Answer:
{"hour": 8, "minute": 58, "second": 11}
